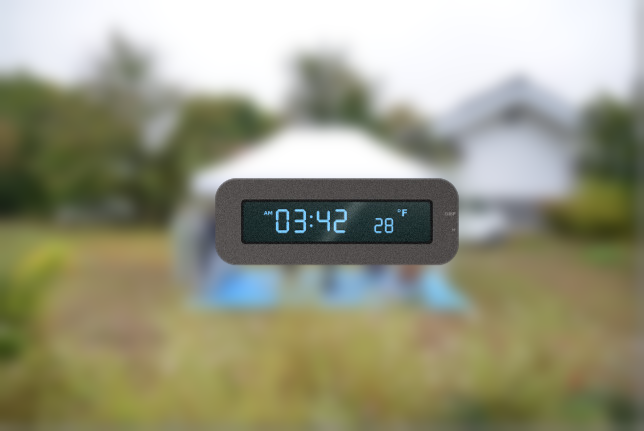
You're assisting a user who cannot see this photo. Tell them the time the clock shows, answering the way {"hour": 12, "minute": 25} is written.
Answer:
{"hour": 3, "minute": 42}
